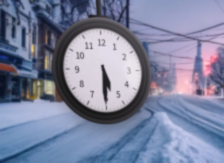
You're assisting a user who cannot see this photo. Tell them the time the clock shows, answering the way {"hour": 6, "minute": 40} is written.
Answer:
{"hour": 5, "minute": 30}
